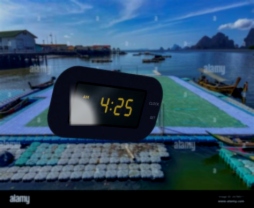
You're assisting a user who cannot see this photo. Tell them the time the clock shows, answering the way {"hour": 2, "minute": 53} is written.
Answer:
{"hour": 4, "minute": 25}
